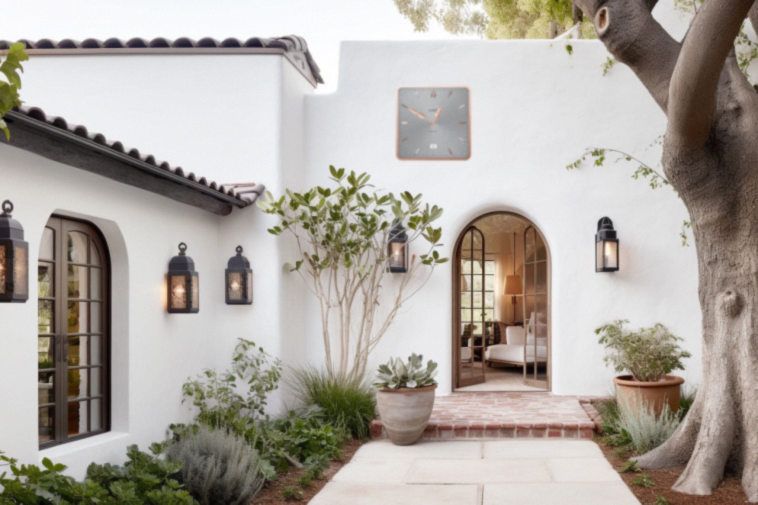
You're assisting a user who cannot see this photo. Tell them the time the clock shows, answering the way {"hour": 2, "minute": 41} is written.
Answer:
{"hour": 12, "minute": 50}
